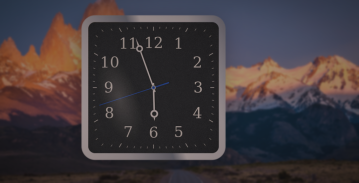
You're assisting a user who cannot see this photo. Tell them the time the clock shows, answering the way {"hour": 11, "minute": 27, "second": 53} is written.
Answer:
{"hour": 5, "minute": 56, "second": 42}
